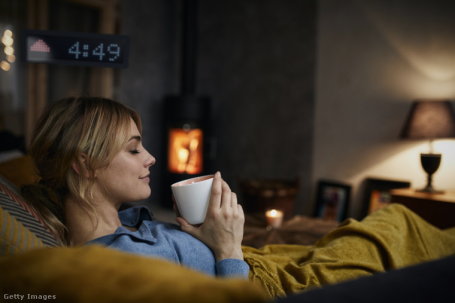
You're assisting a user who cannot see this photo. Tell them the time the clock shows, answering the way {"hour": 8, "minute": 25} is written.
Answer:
{"hour": 4, "minute": 49}
